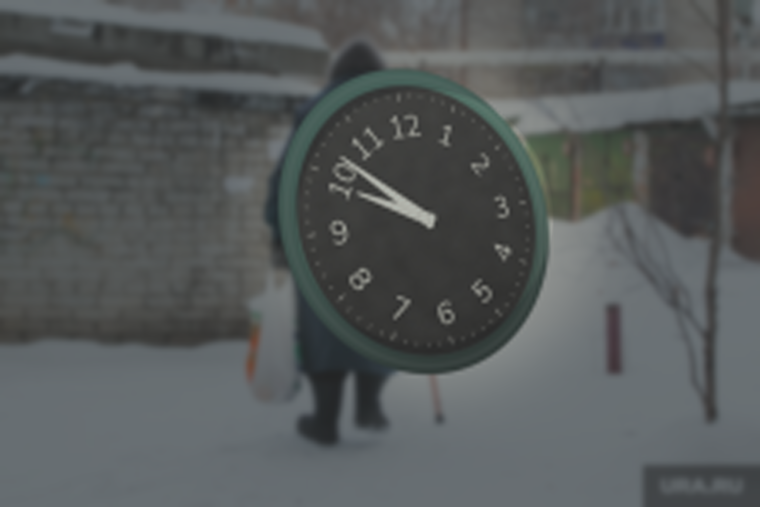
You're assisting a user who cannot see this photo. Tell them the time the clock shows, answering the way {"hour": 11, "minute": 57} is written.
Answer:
{"hour": 9, "minute": 52}
